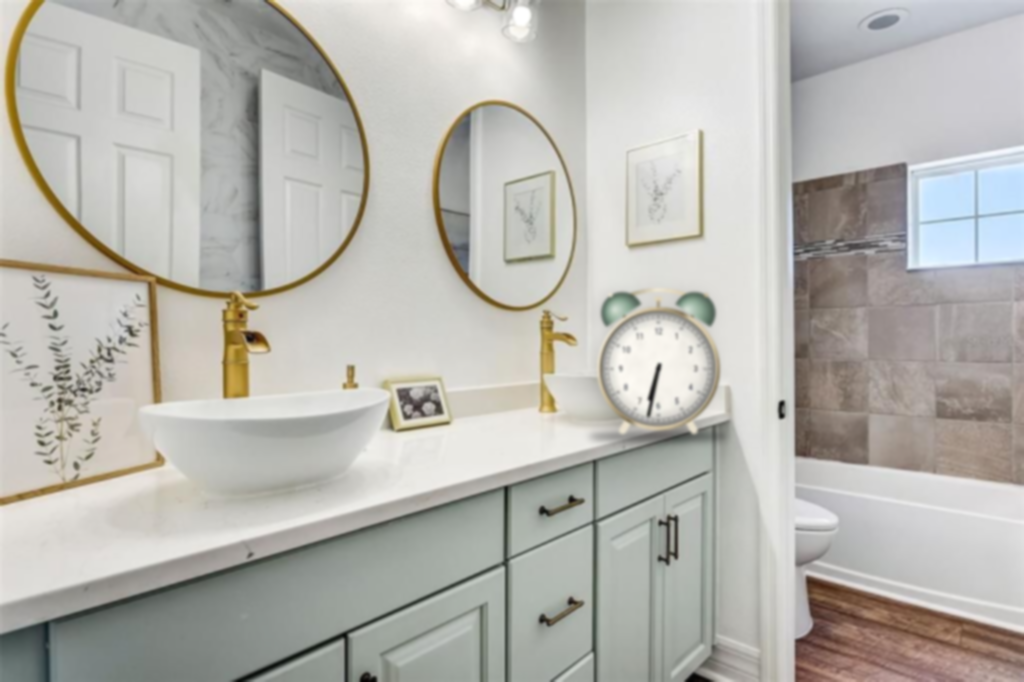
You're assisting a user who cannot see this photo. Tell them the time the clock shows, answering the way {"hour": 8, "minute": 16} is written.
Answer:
{"hour": 6, "minute": 32}
